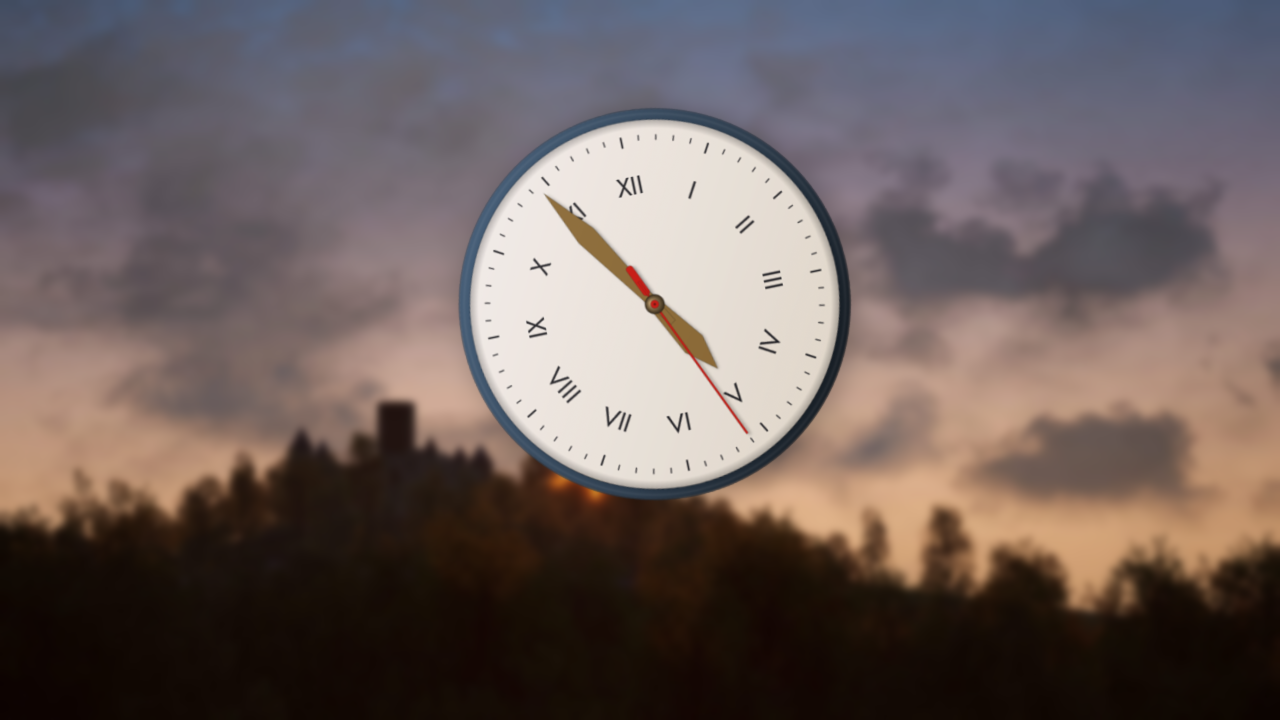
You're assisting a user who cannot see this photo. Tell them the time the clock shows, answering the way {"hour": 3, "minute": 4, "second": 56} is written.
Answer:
{"hour": 4, "minute": 54, "second": 26}
